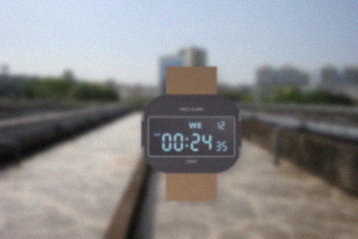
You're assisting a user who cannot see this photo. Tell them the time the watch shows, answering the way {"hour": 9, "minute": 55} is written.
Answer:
{"hour": 0, "minute": 24}
